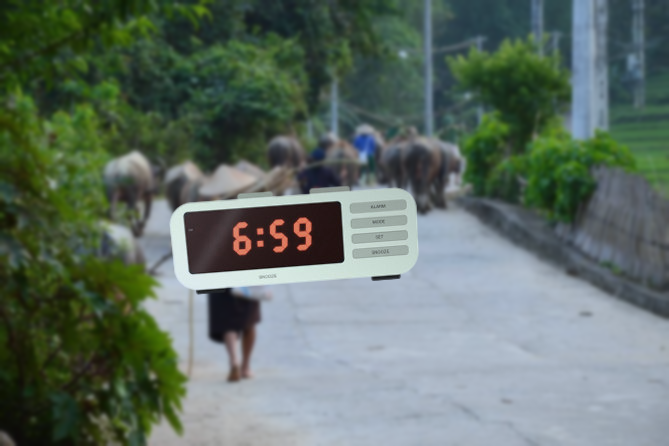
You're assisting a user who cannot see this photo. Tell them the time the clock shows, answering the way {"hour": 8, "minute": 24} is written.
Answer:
{"hour": 6, "minute": 59}
